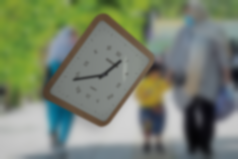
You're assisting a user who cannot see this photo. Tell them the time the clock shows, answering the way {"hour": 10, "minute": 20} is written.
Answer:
{"hour": 12, "minute": 39}
